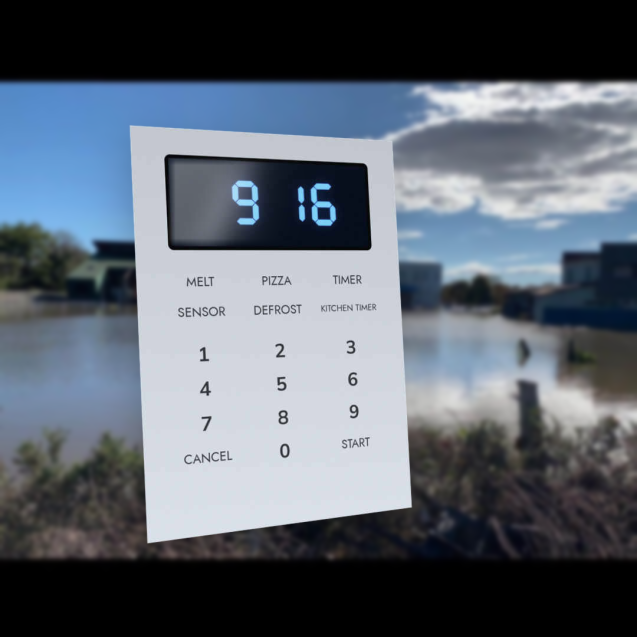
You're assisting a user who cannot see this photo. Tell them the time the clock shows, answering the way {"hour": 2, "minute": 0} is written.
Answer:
{"hour": 9, "minute": 16}
